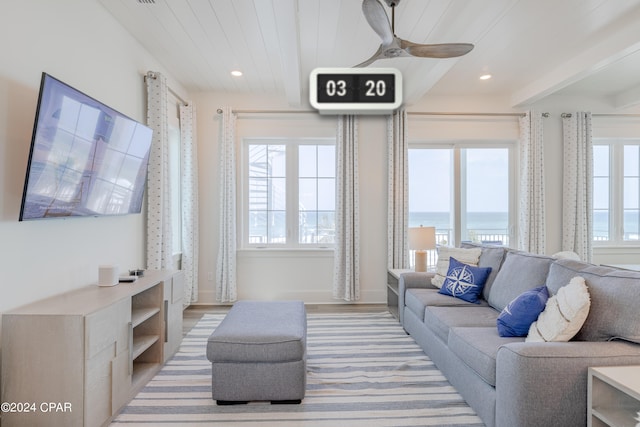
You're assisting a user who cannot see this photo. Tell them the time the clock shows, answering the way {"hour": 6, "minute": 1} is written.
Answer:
{"hour": 3, "minute": 20}
